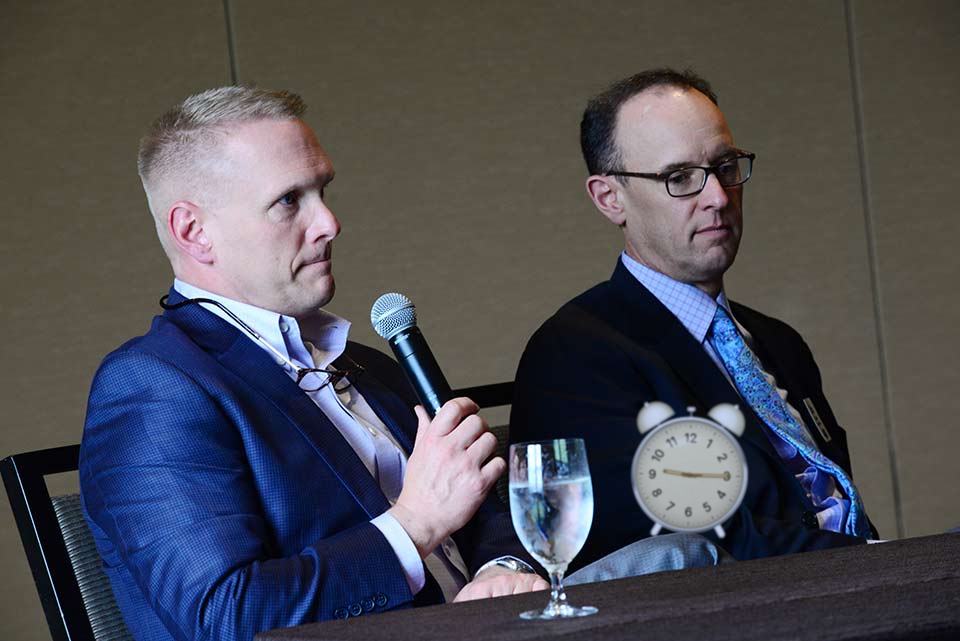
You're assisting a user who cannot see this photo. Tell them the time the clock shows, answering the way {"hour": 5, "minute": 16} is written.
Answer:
{"hour": 9, "minute": 15}
